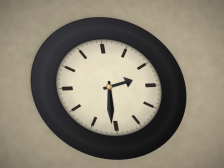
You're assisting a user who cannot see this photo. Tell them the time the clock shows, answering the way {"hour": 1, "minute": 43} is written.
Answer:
{"hour": 2, "minute": 31}
